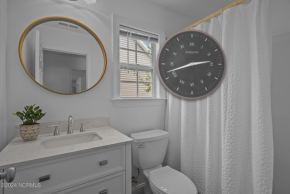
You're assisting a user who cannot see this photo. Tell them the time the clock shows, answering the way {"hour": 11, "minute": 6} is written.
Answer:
{"hour": 2, "minute": 42}
